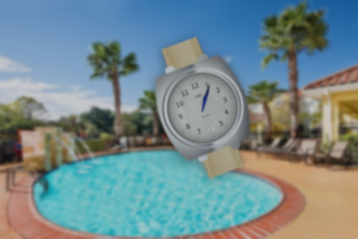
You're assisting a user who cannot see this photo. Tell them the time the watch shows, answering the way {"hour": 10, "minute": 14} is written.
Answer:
{"hour": 1, "minute": 6}
